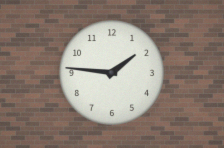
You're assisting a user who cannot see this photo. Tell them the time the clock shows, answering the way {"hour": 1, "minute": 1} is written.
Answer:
{"hour": 1, "minute": 46}
